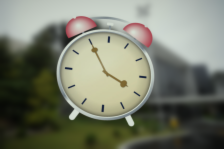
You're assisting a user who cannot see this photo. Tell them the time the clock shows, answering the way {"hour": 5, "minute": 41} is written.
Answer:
{"hour": 3, "minute": 55}
